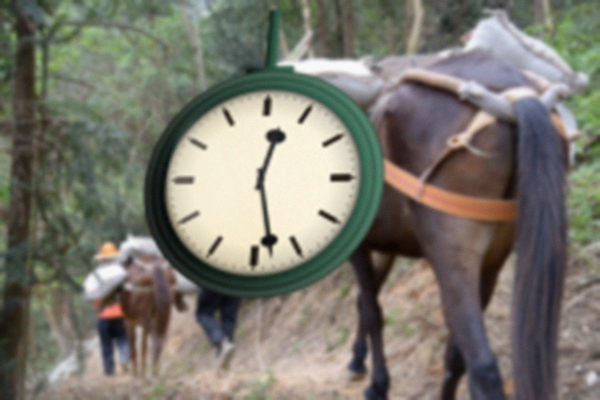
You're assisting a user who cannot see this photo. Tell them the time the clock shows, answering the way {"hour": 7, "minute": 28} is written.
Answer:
{"hour": 12, "minute": 28}
